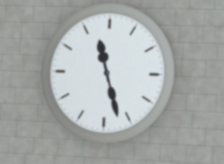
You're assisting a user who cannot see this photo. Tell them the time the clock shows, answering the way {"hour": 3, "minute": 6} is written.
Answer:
{"hour": 11, "minute": 27}
